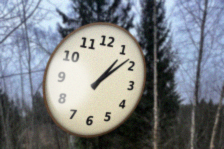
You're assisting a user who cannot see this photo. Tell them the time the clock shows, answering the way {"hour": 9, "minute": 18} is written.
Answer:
{"hour": 1, "minute": 8}
